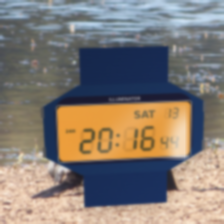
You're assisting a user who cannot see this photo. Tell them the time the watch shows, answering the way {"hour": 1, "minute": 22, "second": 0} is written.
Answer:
{"hour": 20, "minute": 16, "second": 44}
